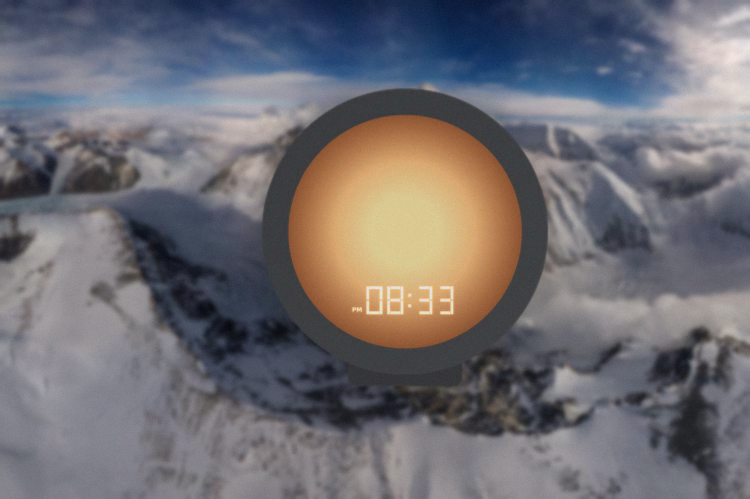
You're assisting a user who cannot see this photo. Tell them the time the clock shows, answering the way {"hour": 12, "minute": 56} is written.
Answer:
{"hour": 8, "minute": 33}
